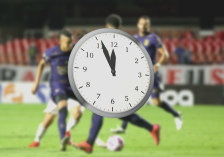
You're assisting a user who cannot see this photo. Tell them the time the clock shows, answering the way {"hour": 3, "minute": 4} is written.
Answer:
{"hour": 11, "minute": 56}
